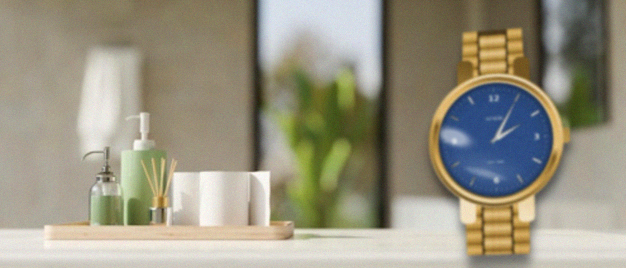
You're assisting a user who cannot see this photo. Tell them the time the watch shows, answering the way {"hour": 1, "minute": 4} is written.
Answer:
{"hour": 2, "minute": 5}
